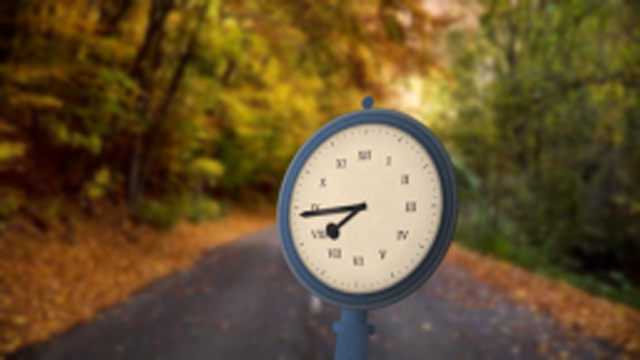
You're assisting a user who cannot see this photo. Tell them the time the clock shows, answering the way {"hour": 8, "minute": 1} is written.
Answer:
{"hour": 7, "minute": 44}
